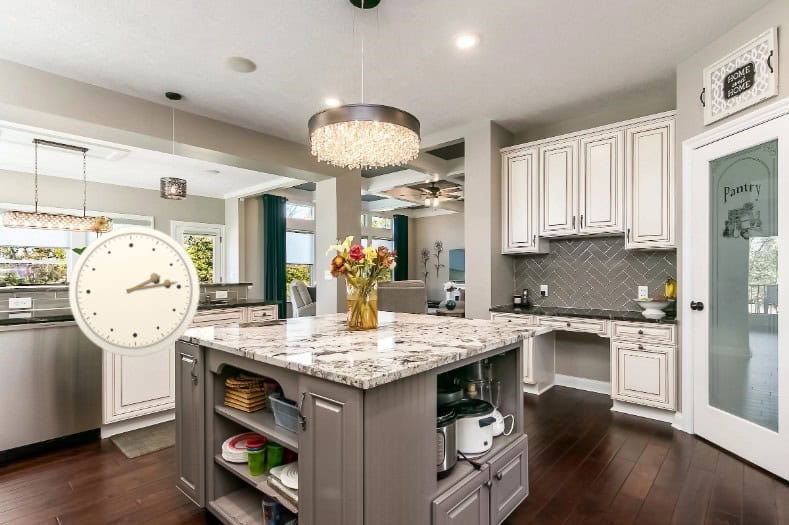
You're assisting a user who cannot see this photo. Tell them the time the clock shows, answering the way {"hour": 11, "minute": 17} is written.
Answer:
{"hour": 2, "minute": 14}
